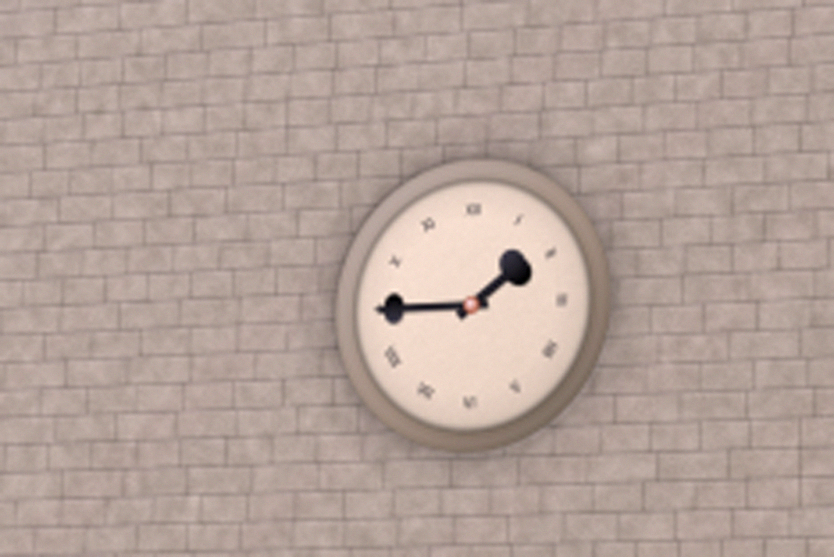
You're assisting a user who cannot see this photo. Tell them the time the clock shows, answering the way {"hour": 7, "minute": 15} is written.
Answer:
{"hour": 1, "minute": 45}
